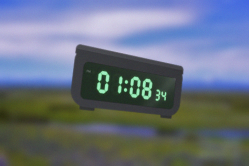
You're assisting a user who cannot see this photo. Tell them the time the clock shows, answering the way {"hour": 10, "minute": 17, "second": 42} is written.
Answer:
{"hour": 1, "minute": 8, "second": 34}
